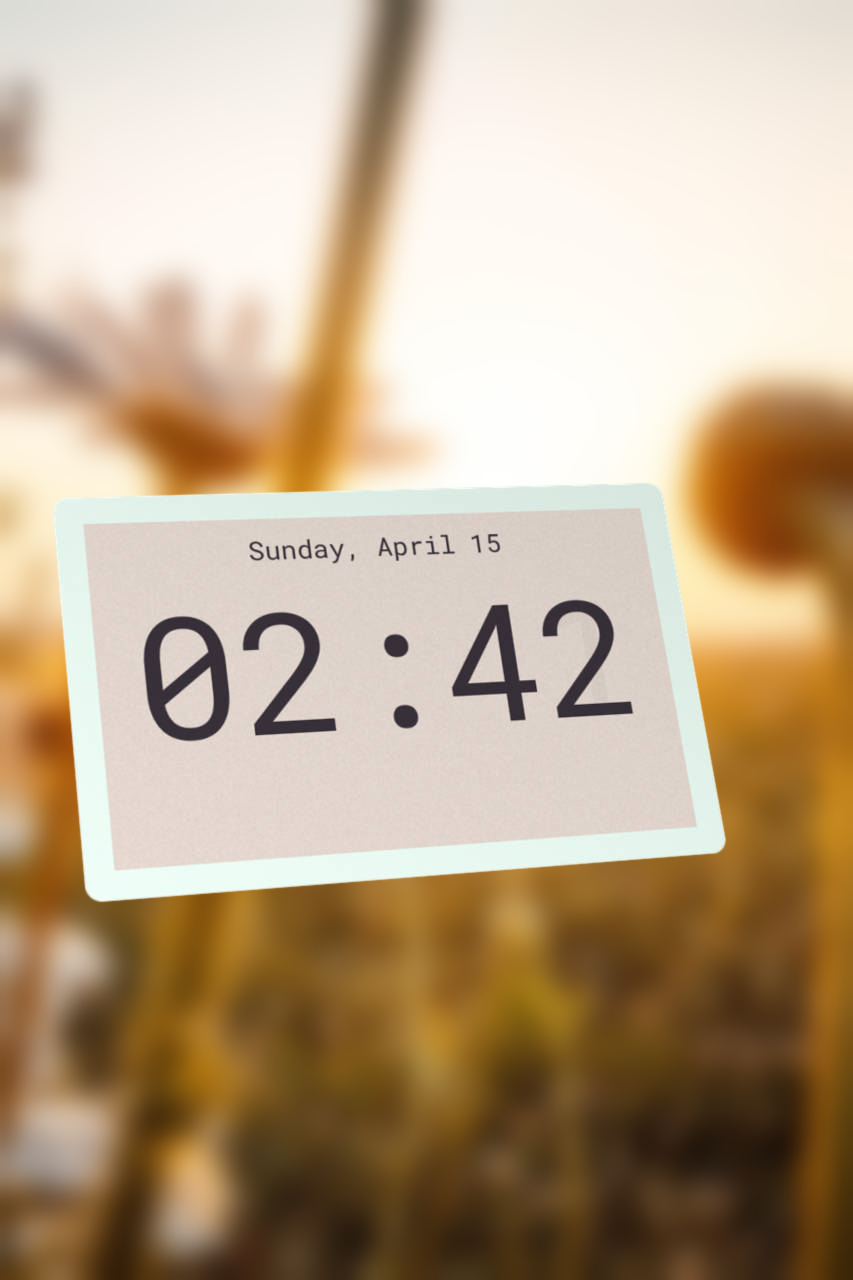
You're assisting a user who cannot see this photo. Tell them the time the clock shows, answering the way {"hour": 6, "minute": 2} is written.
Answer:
{"hour": 2, "minute": 42}
